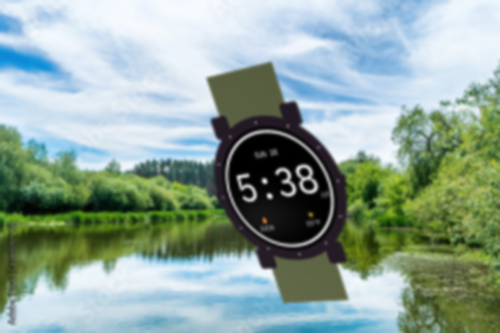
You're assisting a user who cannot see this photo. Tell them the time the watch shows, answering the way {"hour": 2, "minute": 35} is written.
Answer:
{"hour": 5, "minute": 38}
